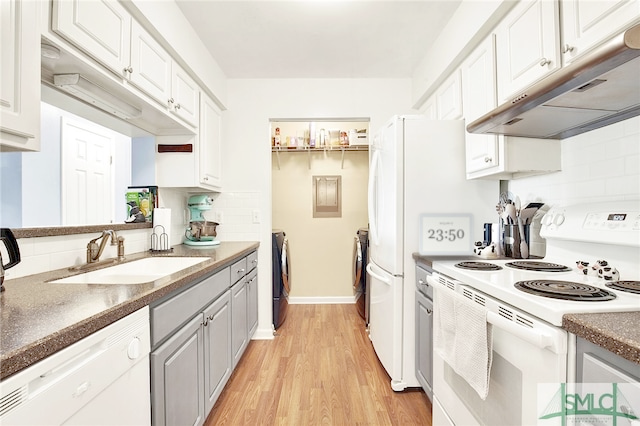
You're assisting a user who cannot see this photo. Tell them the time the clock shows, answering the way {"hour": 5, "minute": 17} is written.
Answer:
{"hour": 23, "minute": 50}
